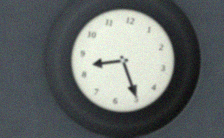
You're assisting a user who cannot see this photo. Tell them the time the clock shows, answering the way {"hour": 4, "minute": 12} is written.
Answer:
{"hour": 8, "minute": 25}
